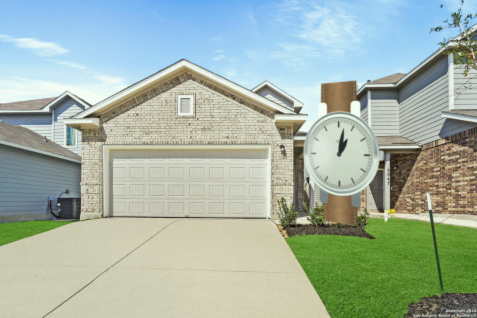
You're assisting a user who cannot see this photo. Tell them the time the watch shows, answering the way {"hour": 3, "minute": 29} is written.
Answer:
{"hour": 1, "minute": 2}
